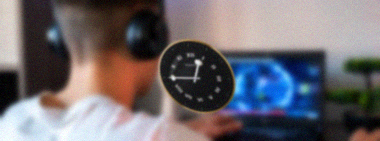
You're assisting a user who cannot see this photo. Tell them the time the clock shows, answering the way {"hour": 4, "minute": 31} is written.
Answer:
{"hour": 12, "minute": 45}
